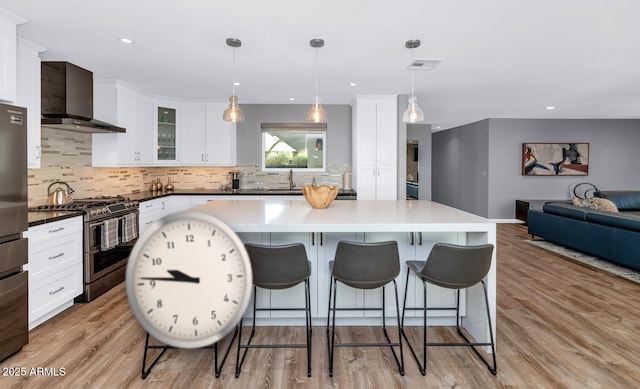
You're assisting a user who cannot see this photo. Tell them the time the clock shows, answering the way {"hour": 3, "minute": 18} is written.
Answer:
{"hour": 9, "minute": 46}
